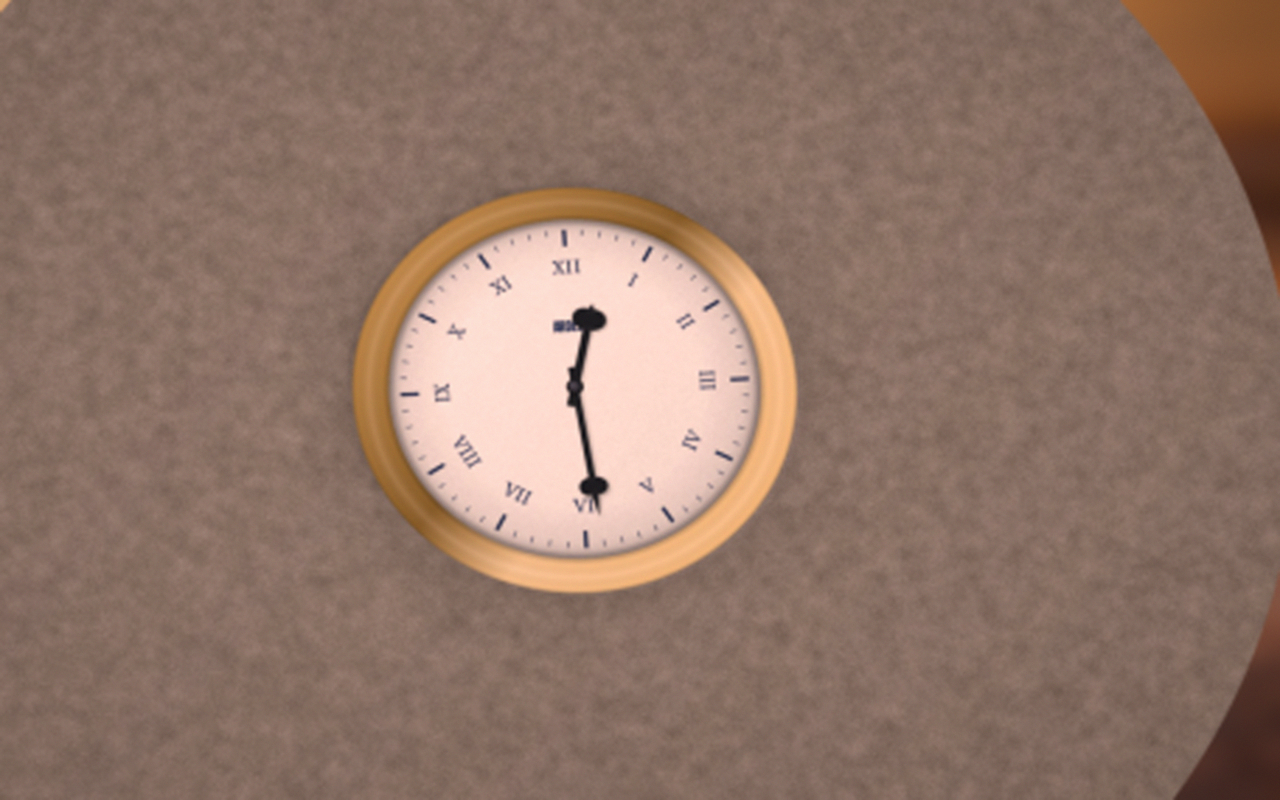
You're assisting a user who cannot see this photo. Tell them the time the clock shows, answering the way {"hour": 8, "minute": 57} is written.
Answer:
{"hour": 12, "minute": 29}
